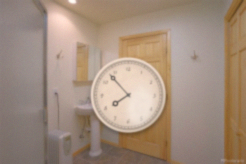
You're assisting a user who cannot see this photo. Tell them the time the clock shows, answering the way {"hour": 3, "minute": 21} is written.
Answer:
{"hour": 7, "minute": 53}
